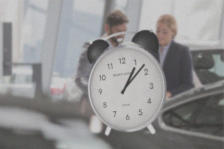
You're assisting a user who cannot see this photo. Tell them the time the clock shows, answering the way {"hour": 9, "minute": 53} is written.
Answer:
{"hour": 1, "minute": 8}
